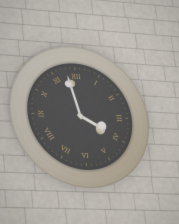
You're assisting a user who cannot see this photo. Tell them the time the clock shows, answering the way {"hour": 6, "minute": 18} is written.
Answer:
{"hour": 3, "minute": 58}
